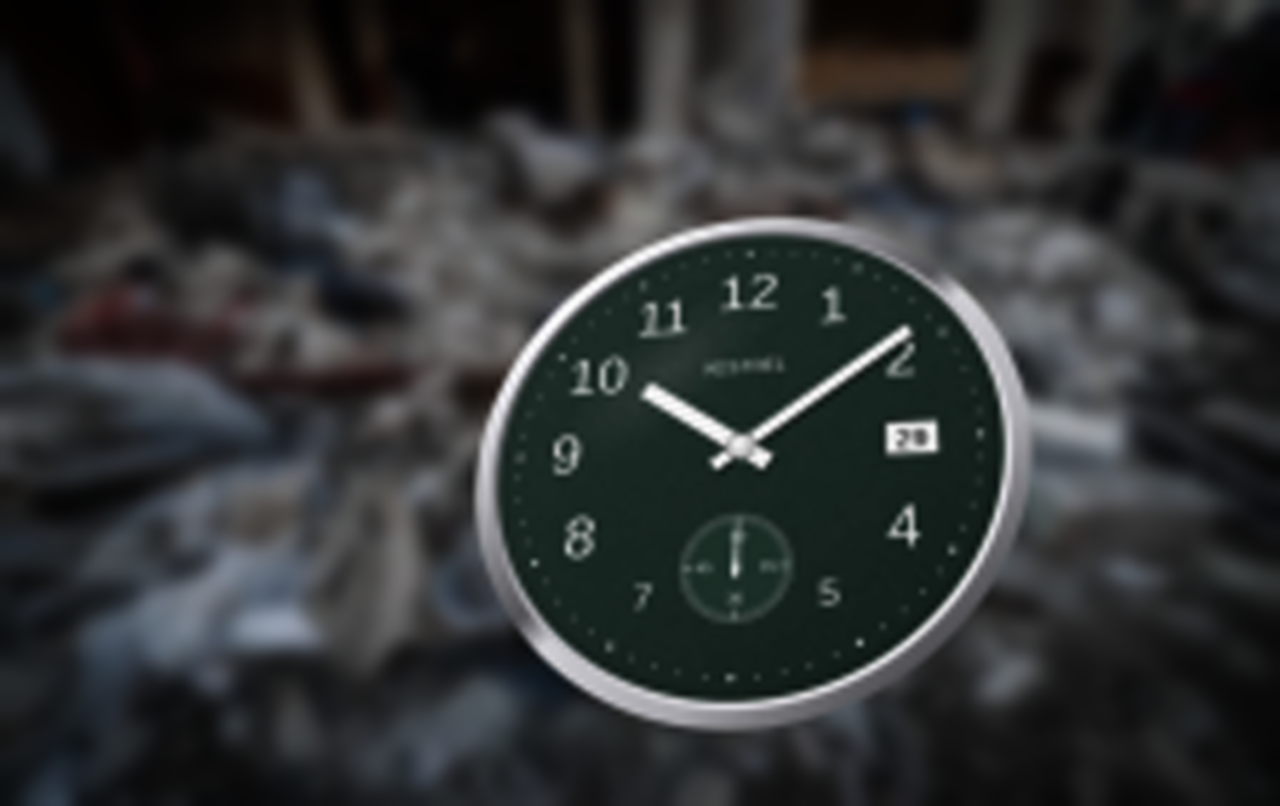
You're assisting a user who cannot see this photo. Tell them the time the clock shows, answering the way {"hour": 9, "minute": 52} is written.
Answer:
{"hour": 10, "minute": 9}
